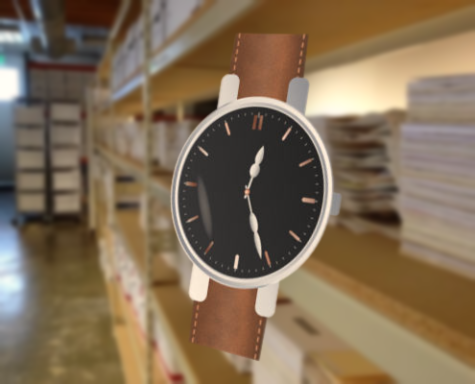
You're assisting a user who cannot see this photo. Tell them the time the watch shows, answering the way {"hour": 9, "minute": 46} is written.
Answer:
{"hour": 12, "minute": 26}
